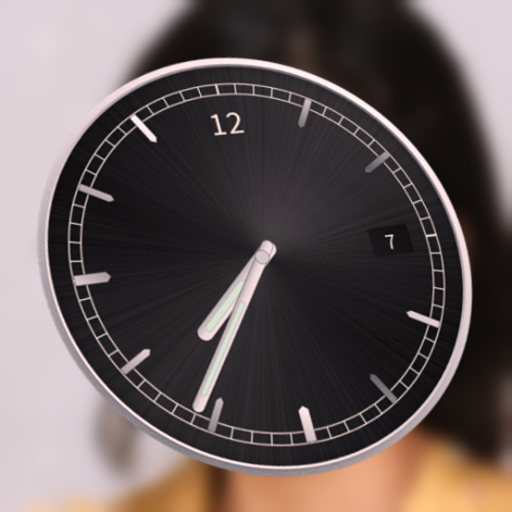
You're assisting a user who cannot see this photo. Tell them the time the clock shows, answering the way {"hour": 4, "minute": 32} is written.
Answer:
{"hour": 7, "minute": 36}
